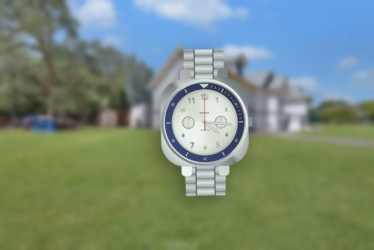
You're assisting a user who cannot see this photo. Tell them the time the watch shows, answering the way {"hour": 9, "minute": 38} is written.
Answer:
{"hour": 4, "minute": 16}
